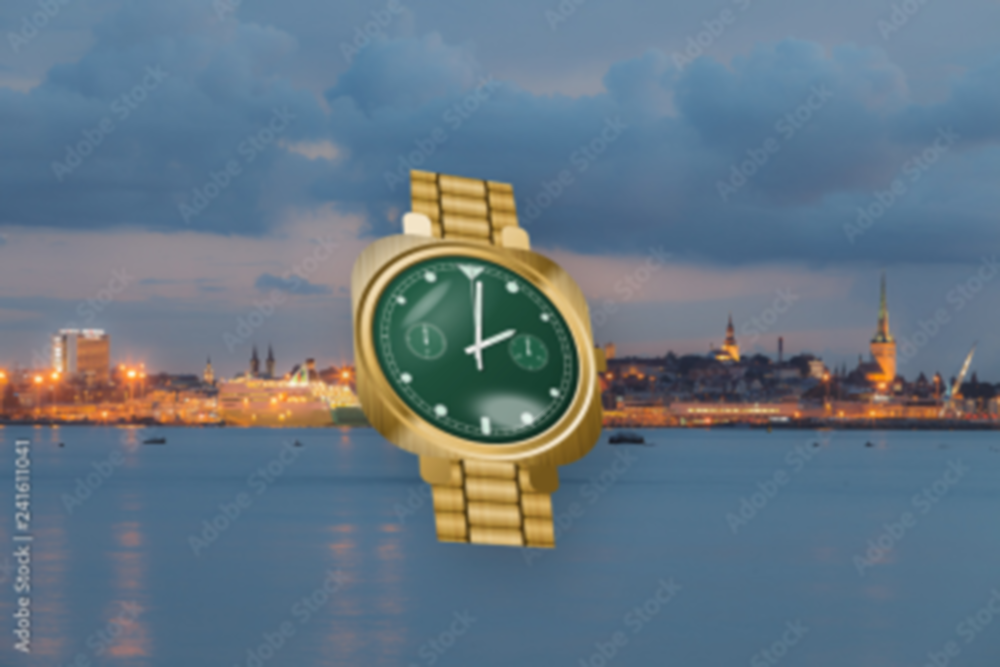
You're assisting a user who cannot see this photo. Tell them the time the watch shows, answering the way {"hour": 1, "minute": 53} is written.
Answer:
{"hour": 2, "minute": 1}
